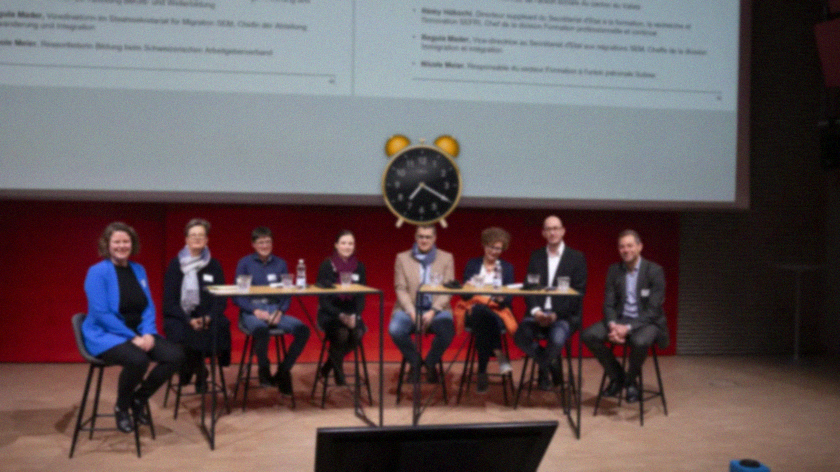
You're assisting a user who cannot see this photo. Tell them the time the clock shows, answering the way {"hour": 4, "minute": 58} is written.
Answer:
{"hour": 7, "minute": 20}
